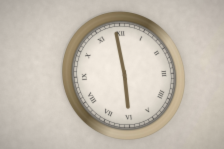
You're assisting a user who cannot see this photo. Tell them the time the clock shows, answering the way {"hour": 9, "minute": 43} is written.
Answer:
{"hour": 5, "minute": 59}
